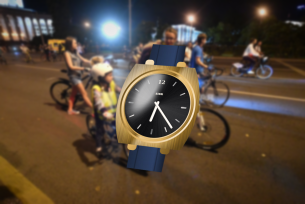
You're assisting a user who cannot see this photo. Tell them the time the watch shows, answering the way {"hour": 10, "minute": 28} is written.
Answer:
{"hour": 6, "minute": 23}
